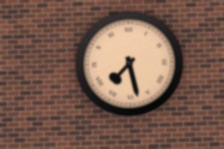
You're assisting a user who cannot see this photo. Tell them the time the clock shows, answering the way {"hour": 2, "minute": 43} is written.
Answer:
{"hour": 7, "minute": 28}
